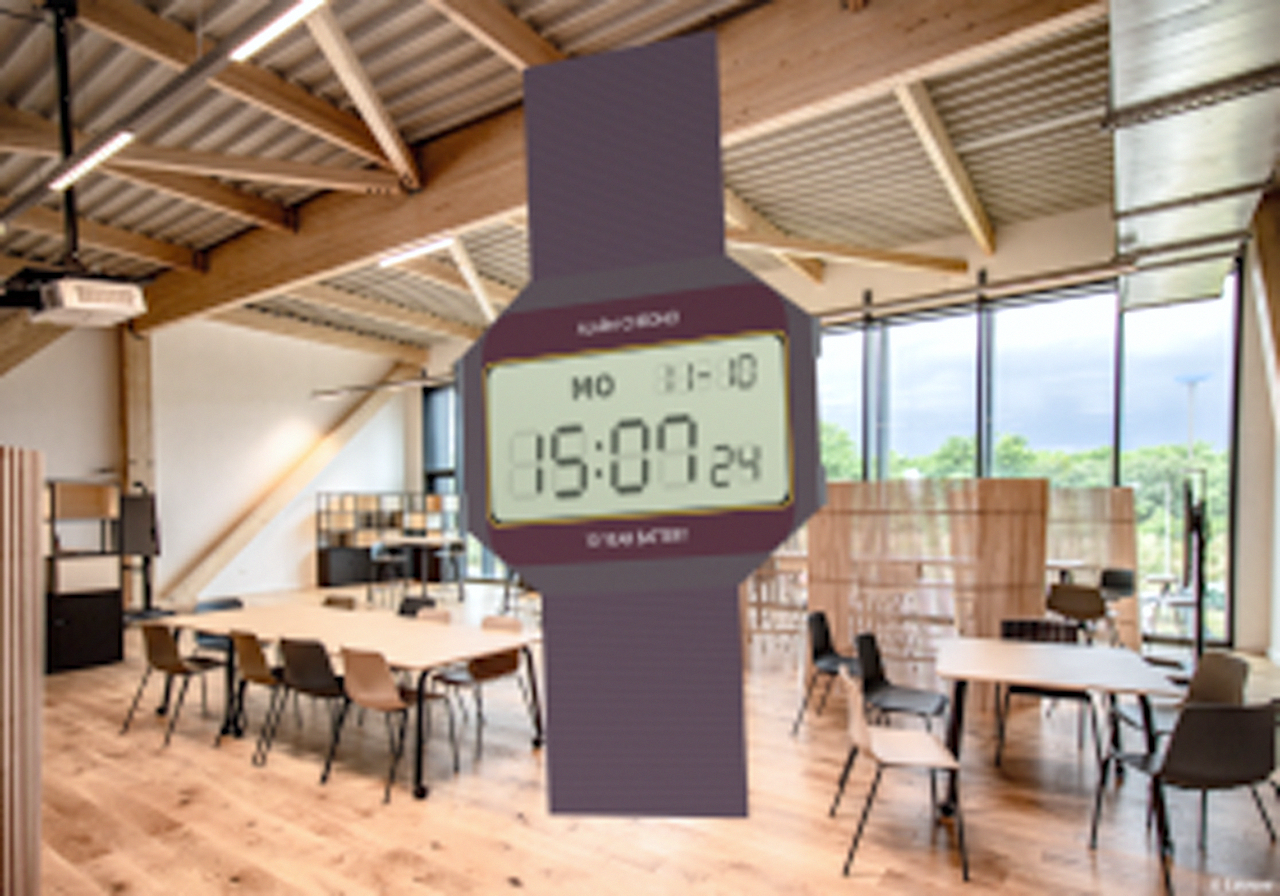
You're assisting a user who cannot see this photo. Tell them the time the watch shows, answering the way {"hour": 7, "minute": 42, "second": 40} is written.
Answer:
{"hour": 15, "minute": 7, "second": 24}
